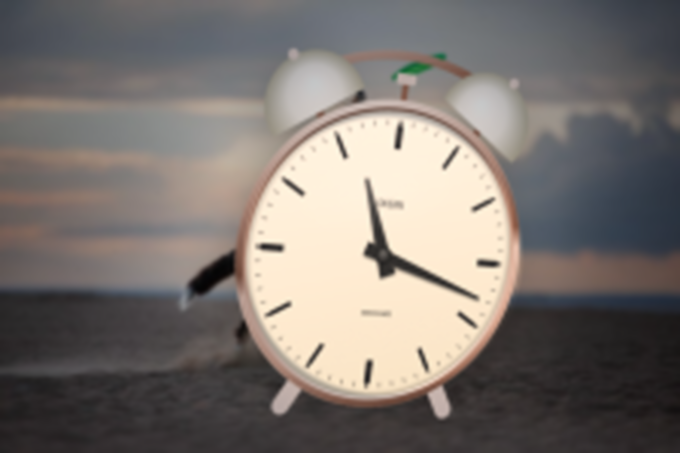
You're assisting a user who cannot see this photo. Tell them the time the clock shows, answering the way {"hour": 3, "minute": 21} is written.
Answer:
{"hour": 11, "minute": 18}
